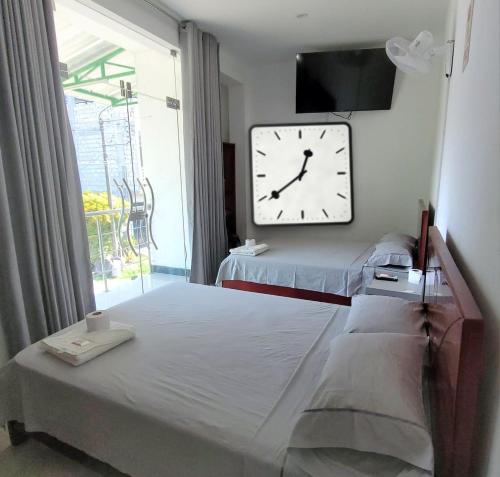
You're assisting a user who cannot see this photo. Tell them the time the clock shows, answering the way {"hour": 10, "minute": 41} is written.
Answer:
{"hour": 12, "minute": 39}
